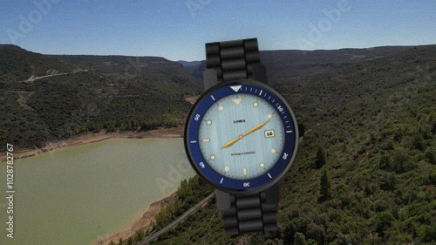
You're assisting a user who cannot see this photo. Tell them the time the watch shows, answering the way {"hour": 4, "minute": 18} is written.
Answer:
{"hour": 8, "minute": 11}
